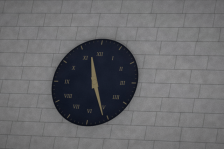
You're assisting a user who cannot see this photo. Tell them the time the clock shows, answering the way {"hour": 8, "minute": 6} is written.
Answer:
{"hour": 11, "minute": 26}
